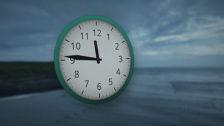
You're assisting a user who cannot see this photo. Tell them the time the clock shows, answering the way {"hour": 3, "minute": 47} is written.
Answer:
{"hour": 11, "minute": 46}
